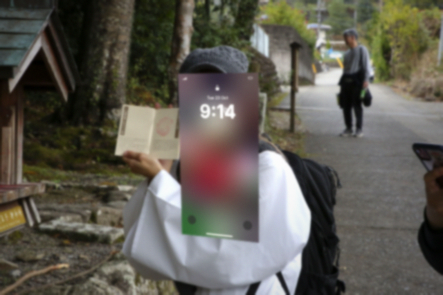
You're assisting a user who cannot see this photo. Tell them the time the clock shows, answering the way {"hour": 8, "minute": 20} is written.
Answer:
{"hour": 9, "minute": 14}
